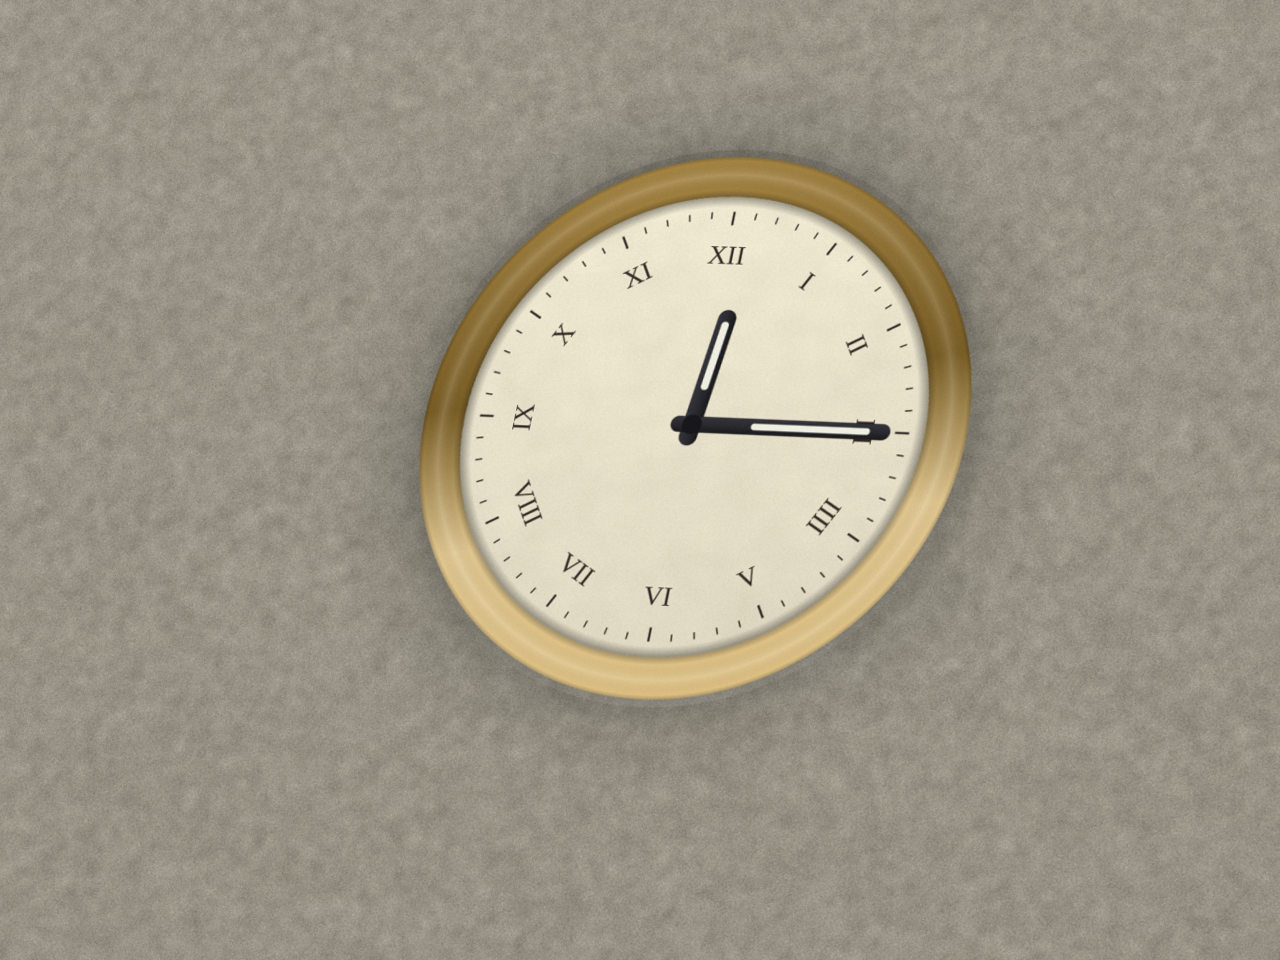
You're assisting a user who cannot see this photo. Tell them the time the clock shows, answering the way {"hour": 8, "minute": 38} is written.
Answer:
{"hour": 12, "minute": 15}
